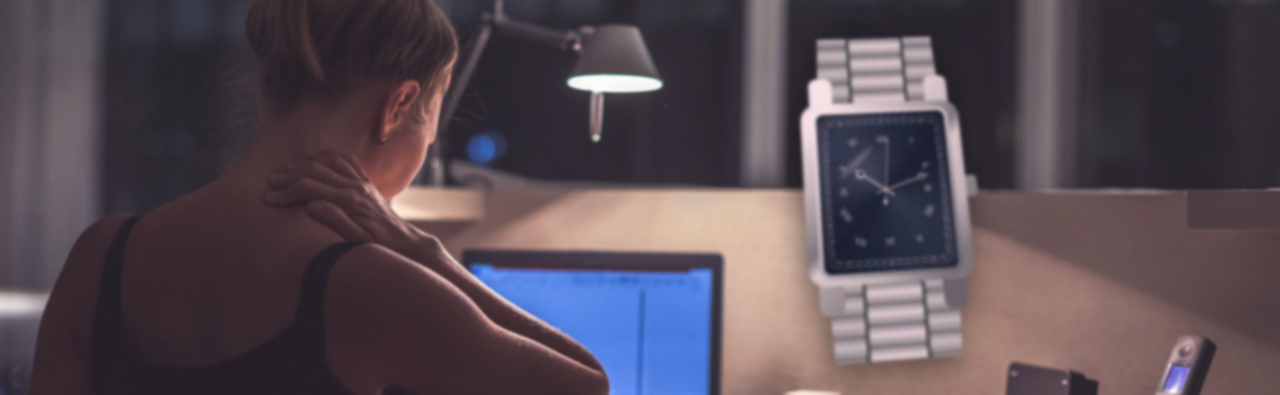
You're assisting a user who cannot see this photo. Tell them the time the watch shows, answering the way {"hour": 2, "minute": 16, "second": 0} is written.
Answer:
{"hour": 10, "minute": 12, "second": 1}
